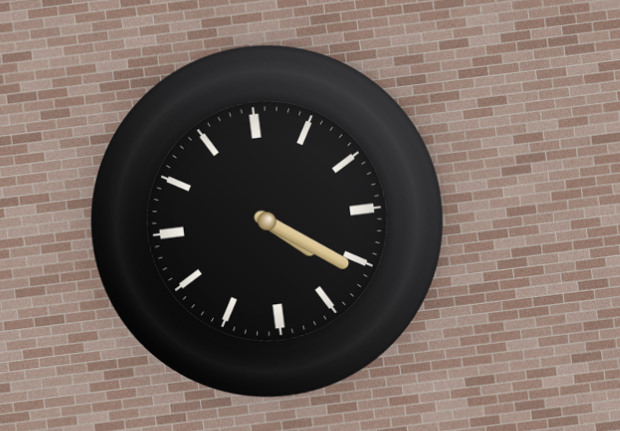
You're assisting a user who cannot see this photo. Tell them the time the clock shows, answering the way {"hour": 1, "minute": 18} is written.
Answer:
{"hour": 4, "minute": 21}
